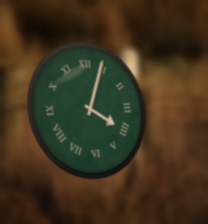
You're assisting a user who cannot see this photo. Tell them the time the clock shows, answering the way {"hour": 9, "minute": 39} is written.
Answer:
{"hour": 4, "minute": 4}
